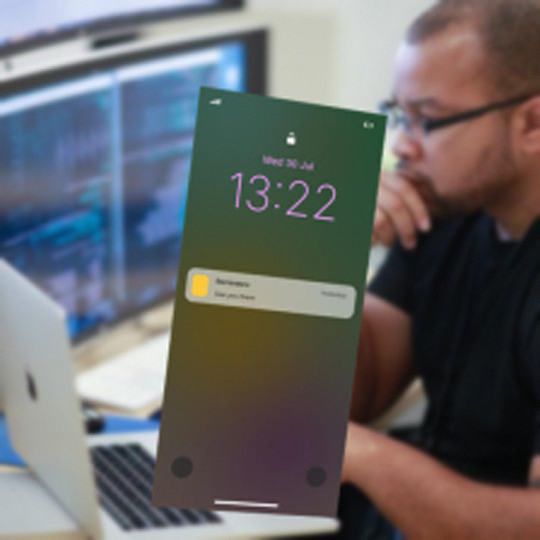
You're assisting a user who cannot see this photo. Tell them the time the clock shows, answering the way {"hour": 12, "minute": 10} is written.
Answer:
{"hour": 13, "minute": 22}
